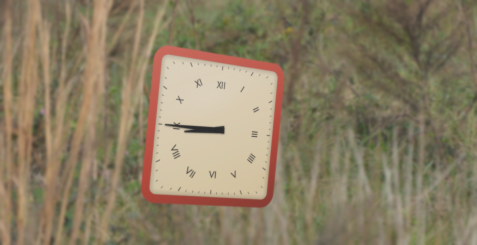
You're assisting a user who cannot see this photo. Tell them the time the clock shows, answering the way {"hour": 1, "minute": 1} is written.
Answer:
{"hour": 8, "minute": 45}
